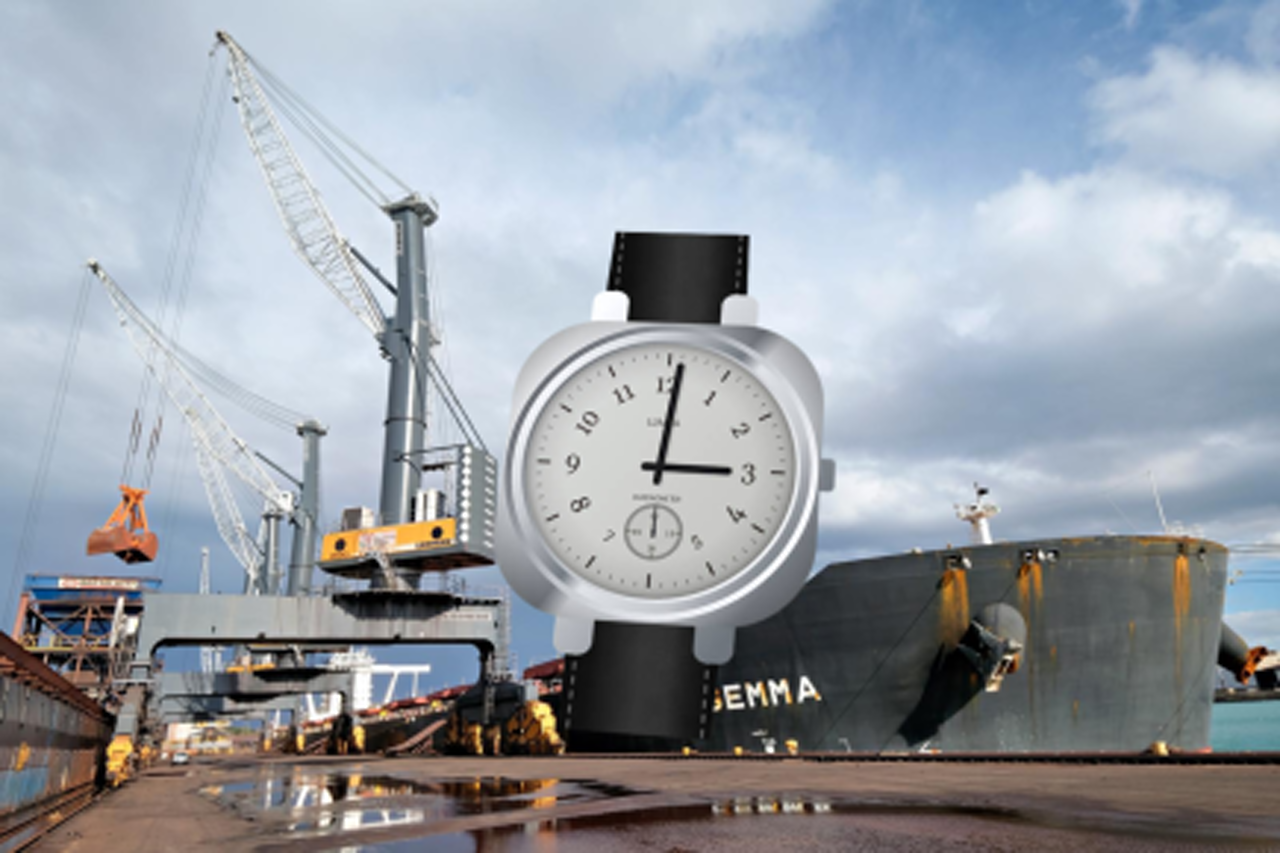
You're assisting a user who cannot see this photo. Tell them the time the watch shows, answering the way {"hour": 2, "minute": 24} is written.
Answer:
{"hour": 3, "minute": 1}
